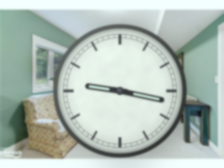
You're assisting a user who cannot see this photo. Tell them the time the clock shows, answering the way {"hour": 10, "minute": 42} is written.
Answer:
{"hour": 9, "minute": 17}
